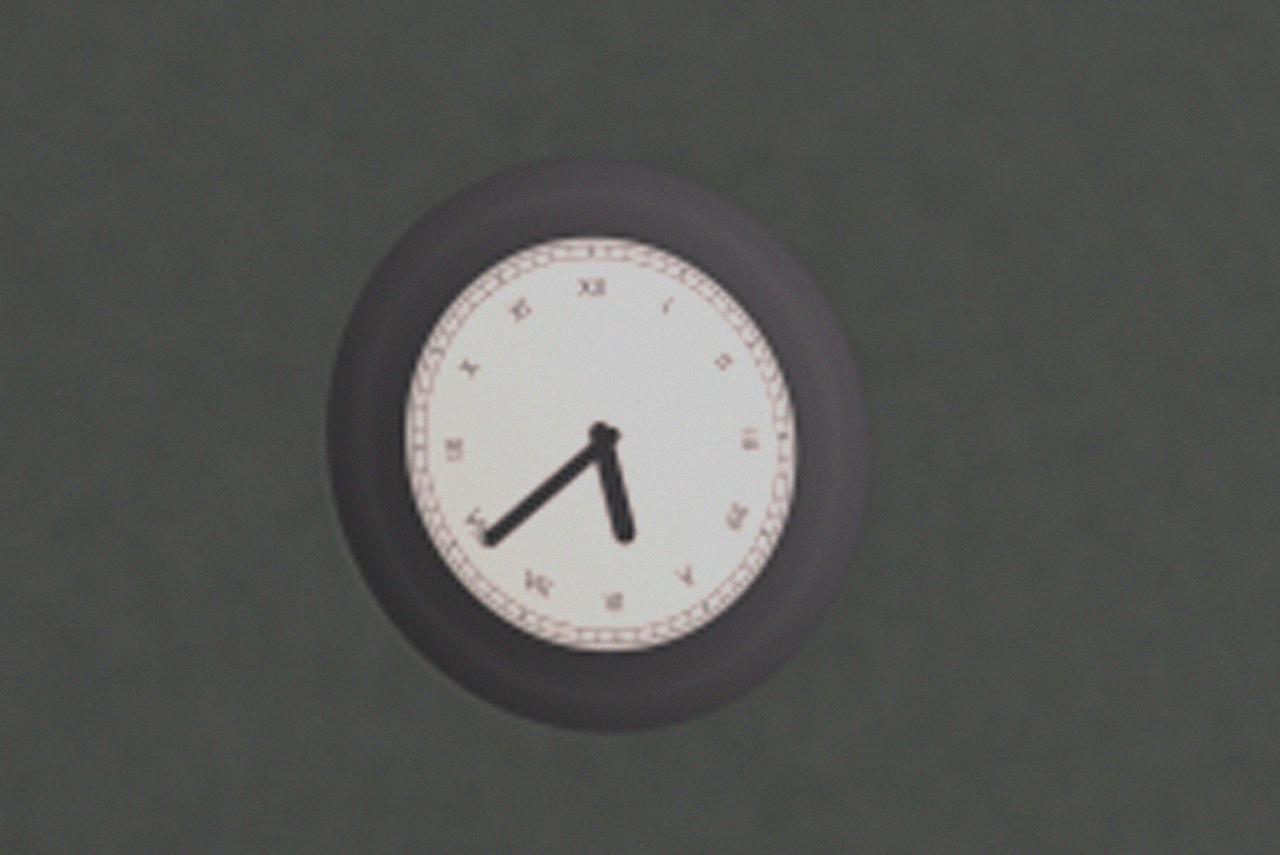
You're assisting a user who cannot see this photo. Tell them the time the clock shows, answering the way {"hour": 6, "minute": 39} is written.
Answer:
{"hour": 5, "minute": 39}
